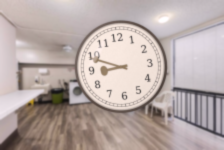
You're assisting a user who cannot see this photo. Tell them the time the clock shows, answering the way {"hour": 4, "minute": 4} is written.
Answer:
{"hour": 8, "minute": 49}
